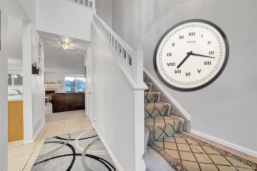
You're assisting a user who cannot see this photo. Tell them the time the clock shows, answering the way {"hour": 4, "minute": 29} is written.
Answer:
{"hour": 7, "minute": 17}
